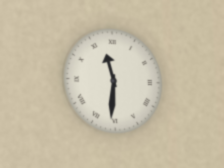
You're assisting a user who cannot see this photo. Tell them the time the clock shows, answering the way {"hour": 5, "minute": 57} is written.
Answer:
{"hour": 11, "minute": 31}
